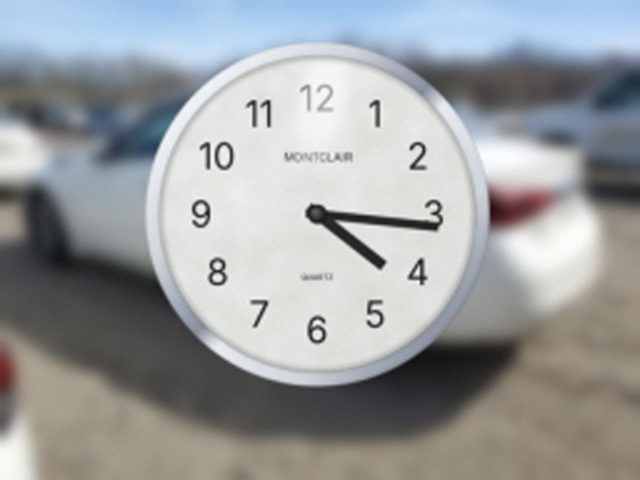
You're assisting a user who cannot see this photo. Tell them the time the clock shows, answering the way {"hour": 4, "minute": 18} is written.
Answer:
{"hour": 4, "minute": 16}
